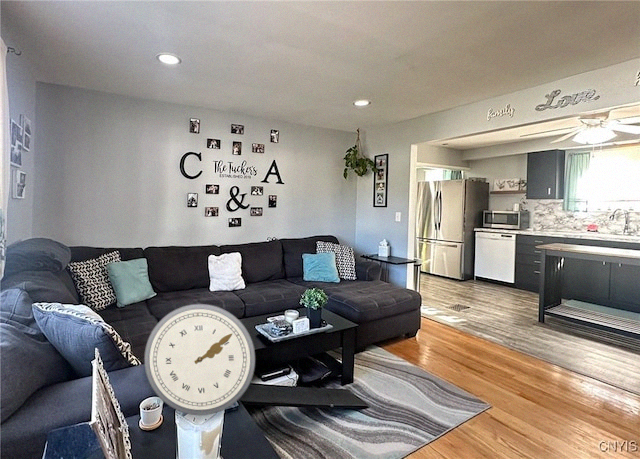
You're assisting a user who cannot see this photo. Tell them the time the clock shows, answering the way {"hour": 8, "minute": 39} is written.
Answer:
{"hour": 2, "minute": 9}
